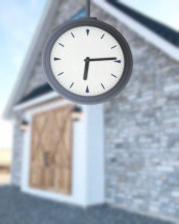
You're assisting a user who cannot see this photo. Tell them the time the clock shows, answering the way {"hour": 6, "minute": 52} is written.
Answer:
{"hour": 6, "minute": 14}
